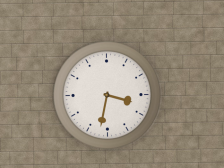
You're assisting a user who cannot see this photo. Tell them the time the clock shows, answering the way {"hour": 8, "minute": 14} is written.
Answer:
{"hour": 3, "minute": 32}
